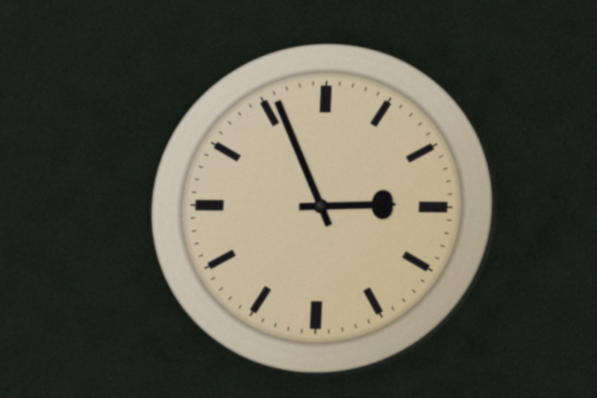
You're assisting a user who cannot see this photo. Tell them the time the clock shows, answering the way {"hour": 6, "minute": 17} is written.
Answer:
{"hour": 2, "minute": 56}
